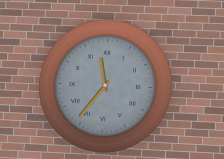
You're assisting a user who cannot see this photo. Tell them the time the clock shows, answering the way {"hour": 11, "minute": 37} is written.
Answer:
{"hour": 11, "minute": 36}
